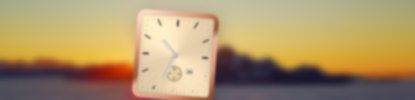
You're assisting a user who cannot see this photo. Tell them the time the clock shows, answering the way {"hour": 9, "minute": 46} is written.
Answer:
{"hour": 10, "minute": 34}
